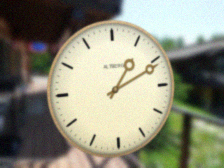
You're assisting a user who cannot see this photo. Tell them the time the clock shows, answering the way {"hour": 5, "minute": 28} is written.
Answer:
{"hour": 1, "minute": 11}
